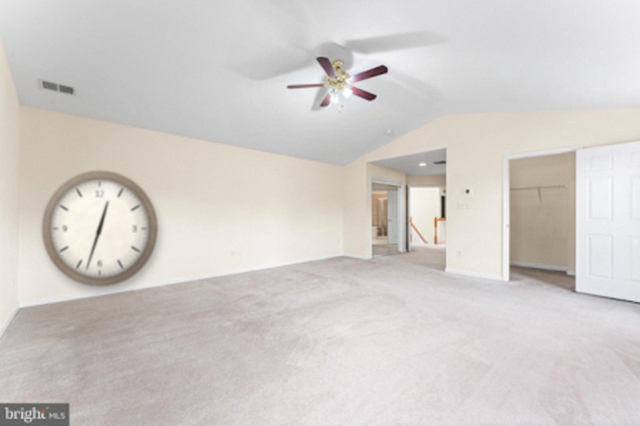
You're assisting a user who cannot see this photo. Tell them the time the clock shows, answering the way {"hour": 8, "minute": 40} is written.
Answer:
{"hour": 12, "minute": 33}
